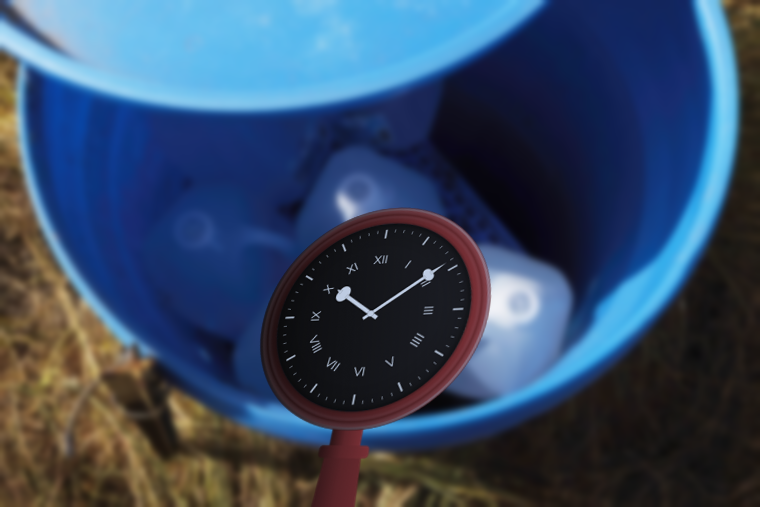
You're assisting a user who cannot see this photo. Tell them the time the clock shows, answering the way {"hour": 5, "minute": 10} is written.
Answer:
{"hour": 10, "minute": 9}
